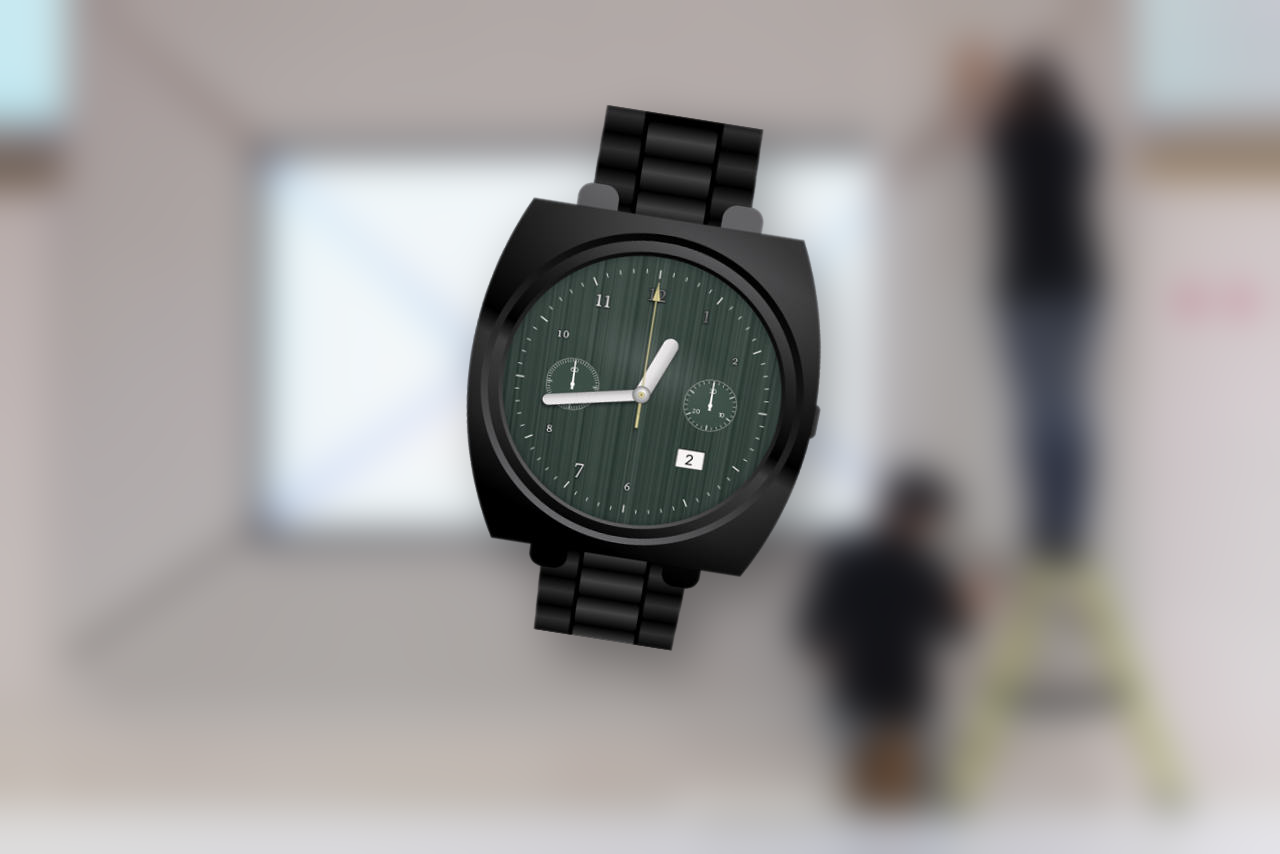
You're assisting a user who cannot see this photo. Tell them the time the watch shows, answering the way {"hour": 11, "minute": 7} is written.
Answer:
{"hour": 12, "minute": 43}
